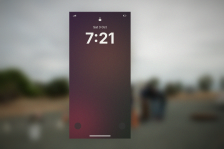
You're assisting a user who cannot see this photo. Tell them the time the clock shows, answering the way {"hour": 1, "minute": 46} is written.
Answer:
{"hour": 7, "minute": 21}
